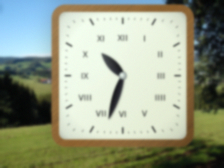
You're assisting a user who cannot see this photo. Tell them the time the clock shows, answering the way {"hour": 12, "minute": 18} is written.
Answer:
{"hour": 10, "minute": 33}
